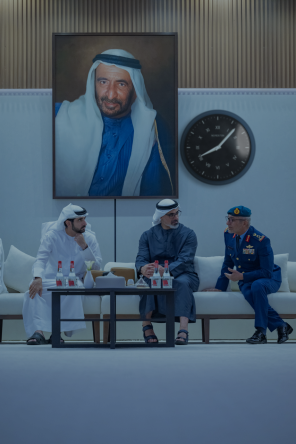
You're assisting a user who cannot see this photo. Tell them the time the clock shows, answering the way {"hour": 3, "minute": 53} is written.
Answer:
{"hour": 8, "minute": 7}
